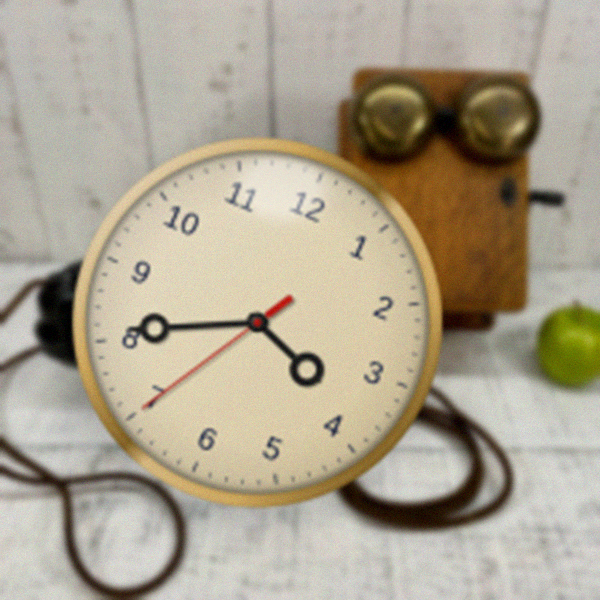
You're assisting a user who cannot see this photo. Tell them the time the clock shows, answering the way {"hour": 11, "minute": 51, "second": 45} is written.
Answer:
{"hour": 3, "minute": 40, "second": 35}
